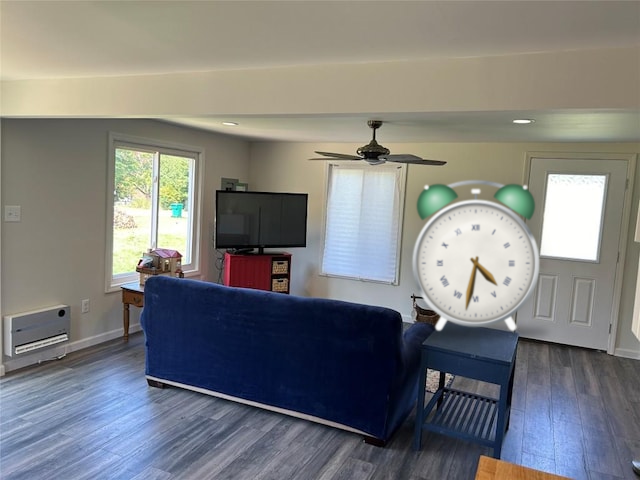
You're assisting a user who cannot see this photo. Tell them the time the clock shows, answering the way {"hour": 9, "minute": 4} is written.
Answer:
{"hour": 4, "minute": 32}
